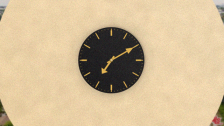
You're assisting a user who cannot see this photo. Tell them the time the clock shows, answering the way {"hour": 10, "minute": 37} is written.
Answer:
{"hour": 7, "minute": 10}
